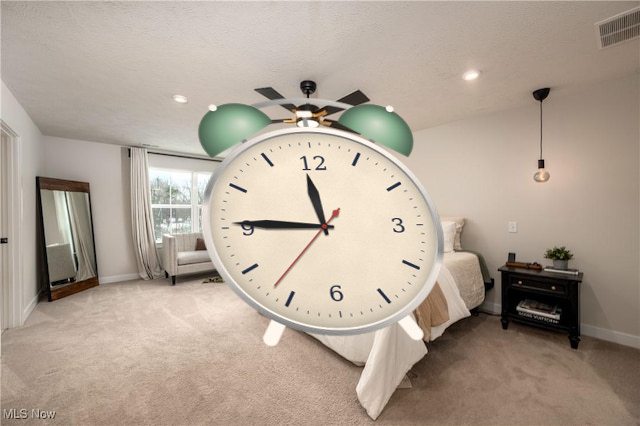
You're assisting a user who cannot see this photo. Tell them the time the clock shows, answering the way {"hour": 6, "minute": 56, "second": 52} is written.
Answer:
{"hour": 11, "minute": 45, "second": 37}
